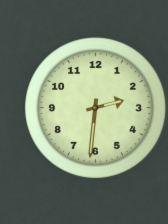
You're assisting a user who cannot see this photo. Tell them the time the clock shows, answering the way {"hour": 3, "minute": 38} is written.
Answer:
{"hour": 2, "minute": 31}
